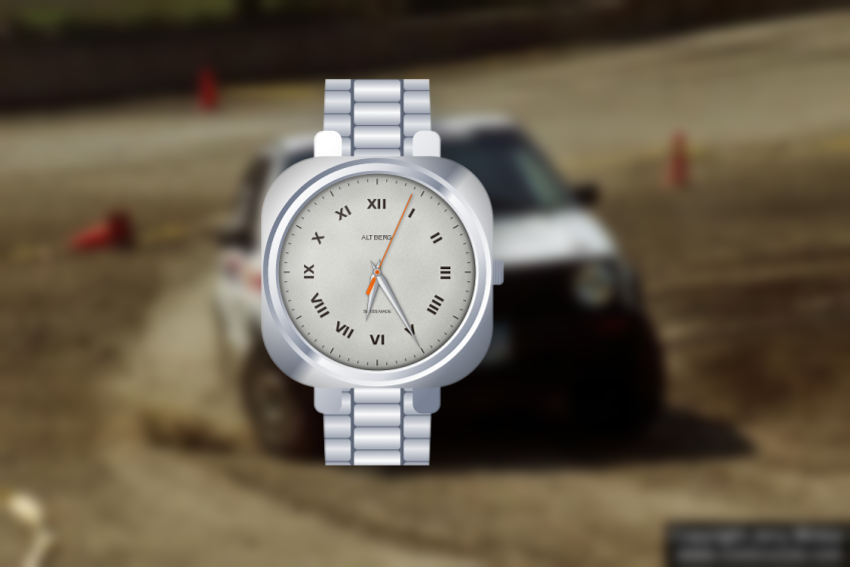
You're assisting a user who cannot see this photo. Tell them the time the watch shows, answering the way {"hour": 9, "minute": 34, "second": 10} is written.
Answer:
{"hour": 6, "minute": 25, "second": 4}
